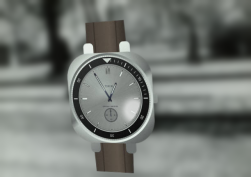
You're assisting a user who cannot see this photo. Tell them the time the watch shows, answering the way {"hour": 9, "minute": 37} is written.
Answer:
{"hour": 12, "minute": 55}
